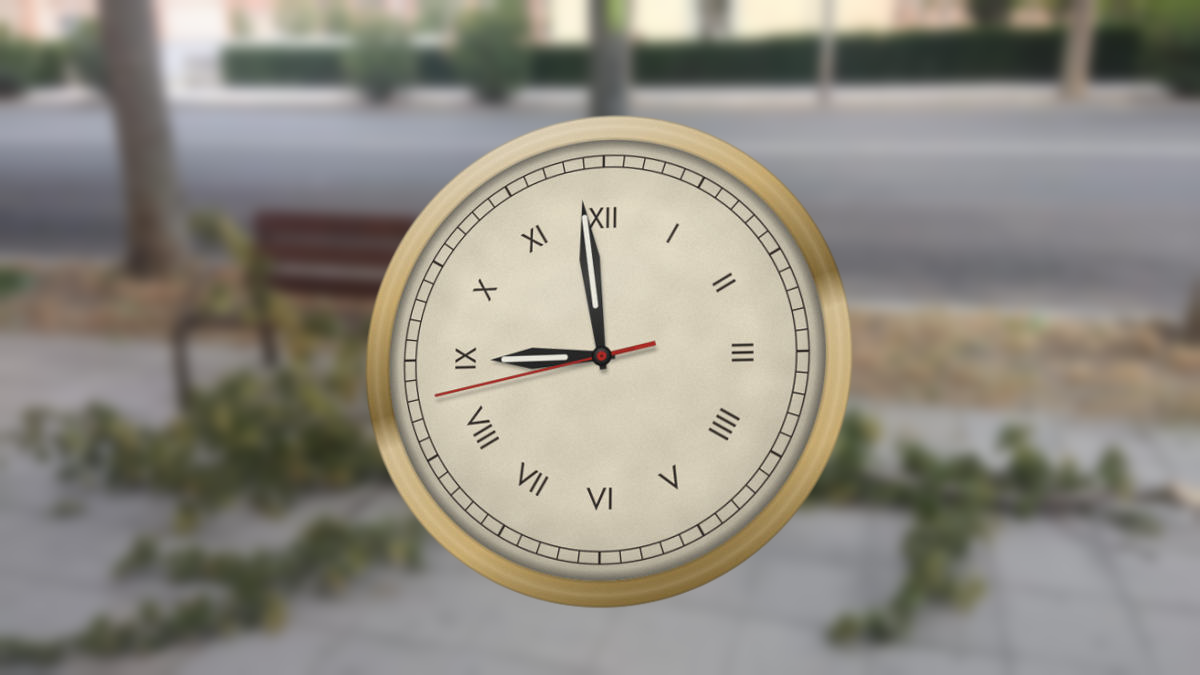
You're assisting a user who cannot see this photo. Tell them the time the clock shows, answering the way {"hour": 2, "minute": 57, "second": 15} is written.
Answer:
{"hour": 8, "minute": 58, "second": 43}
